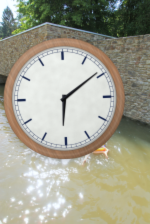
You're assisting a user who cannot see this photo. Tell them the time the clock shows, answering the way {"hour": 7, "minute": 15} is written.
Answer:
{"hour": 6, "minute": 9}
